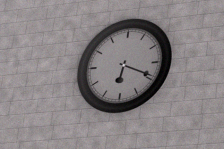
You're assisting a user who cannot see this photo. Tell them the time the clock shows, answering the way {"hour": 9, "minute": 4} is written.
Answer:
{"hour": 6, "minute": 19}
